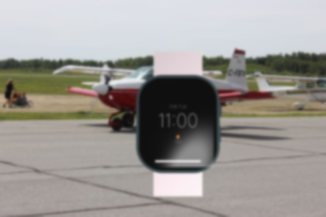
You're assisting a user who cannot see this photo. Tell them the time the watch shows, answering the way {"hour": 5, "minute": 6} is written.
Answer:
{"hour": 11, "minute": 0}
